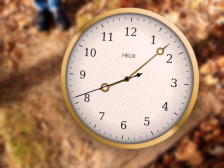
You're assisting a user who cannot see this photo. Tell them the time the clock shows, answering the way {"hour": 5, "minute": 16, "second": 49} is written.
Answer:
{"hour": 8, "minute": 7, "second": 41}
